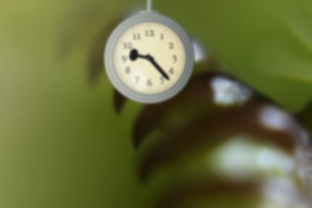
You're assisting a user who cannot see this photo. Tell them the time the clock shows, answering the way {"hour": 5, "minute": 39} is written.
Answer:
{"hour": 9, "minute": 23}
